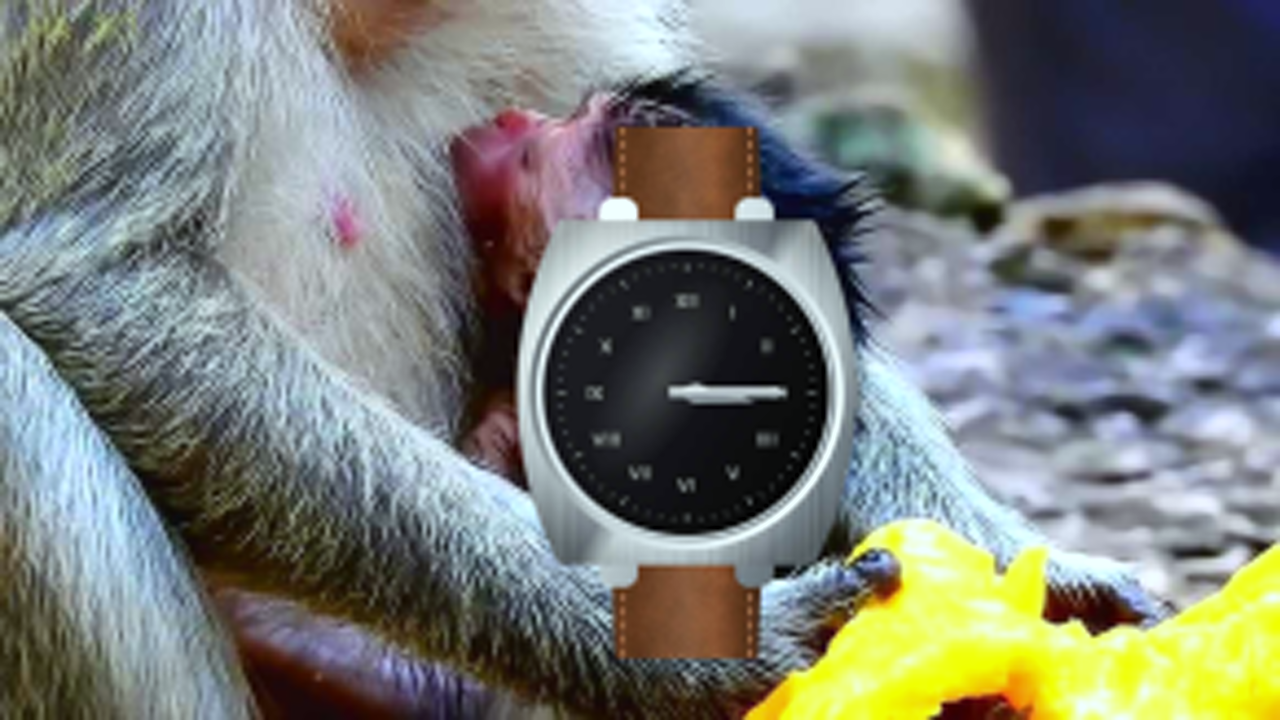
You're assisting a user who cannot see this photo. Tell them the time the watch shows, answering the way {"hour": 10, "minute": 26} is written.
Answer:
{"hour": 3, "minute": 15}
